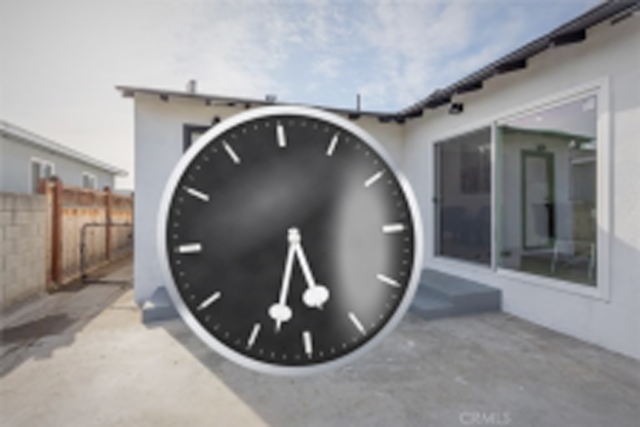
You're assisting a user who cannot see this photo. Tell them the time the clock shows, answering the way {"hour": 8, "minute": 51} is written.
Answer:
{"hour": 5, "minute": 33}
